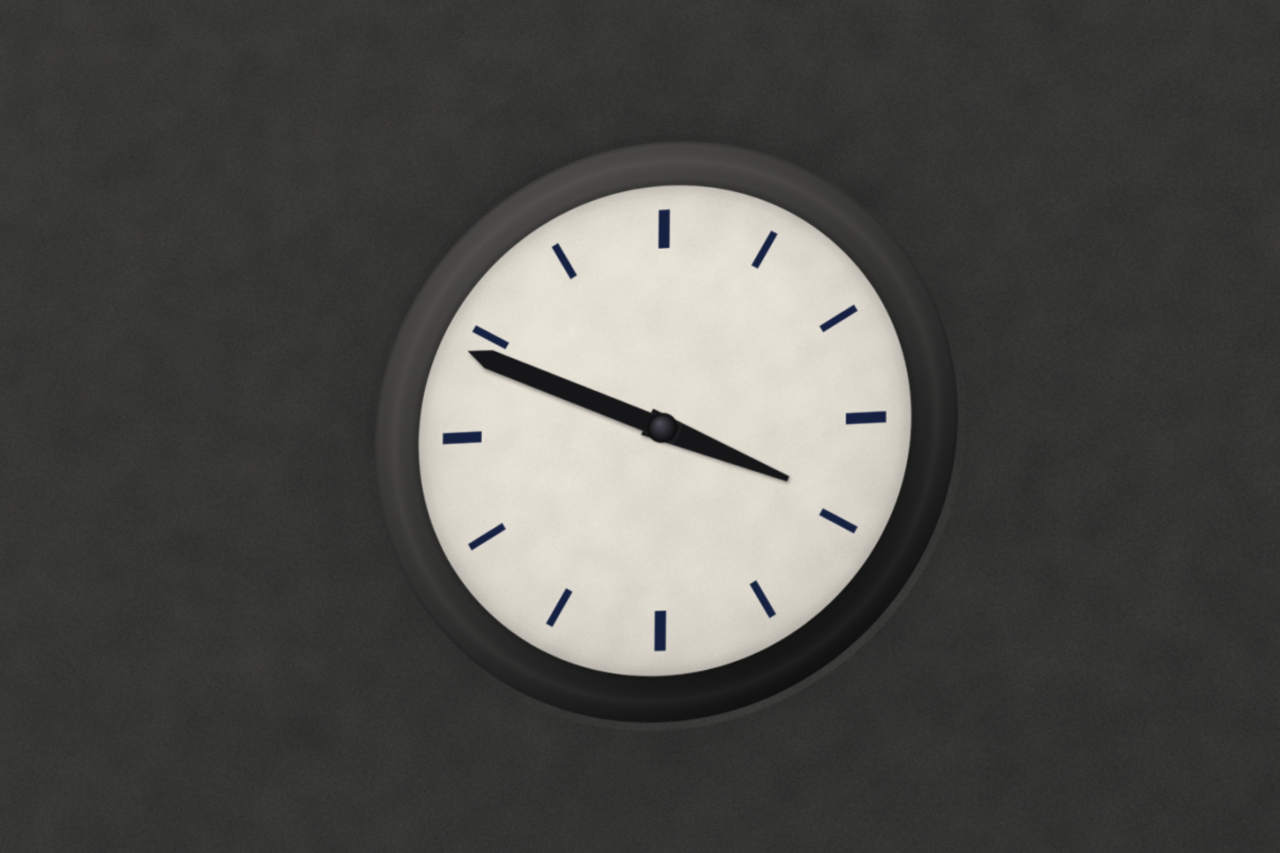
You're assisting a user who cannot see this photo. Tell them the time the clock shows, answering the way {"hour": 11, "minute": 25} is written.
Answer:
{"hour": 3, "minute": 49}
